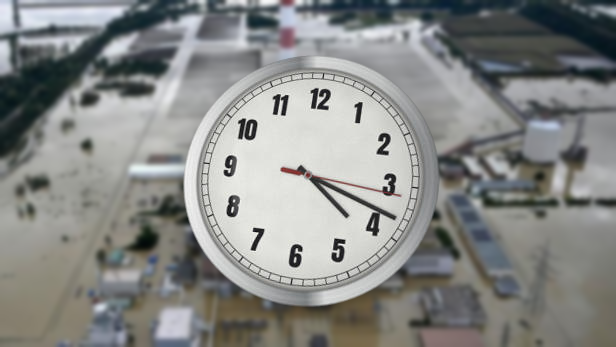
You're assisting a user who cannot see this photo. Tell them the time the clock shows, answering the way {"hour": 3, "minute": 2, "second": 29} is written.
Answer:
{"hour": 4, "minute": 18, "second": 16}
